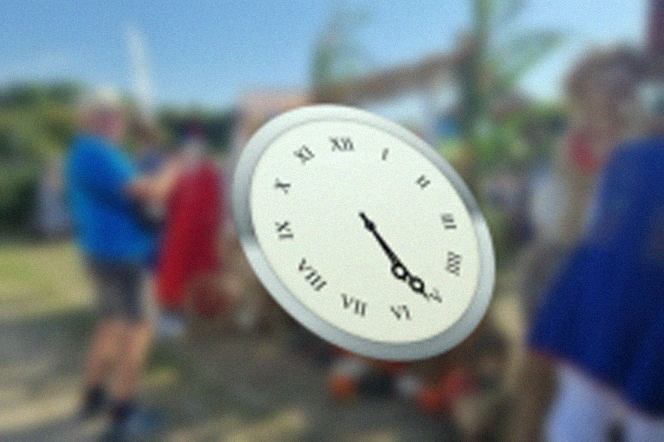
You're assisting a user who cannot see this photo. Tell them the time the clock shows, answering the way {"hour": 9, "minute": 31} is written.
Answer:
{"hour": 5, "minute": 26}
